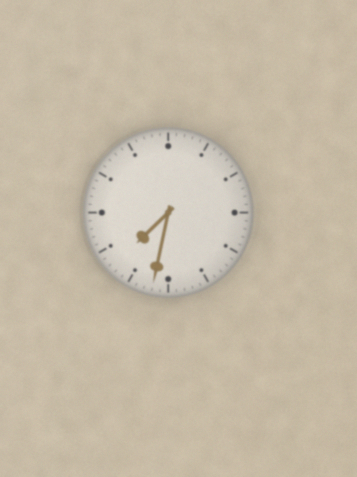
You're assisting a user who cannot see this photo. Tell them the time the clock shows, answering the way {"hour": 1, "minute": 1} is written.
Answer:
{"hour": 7, "minute": 32}
